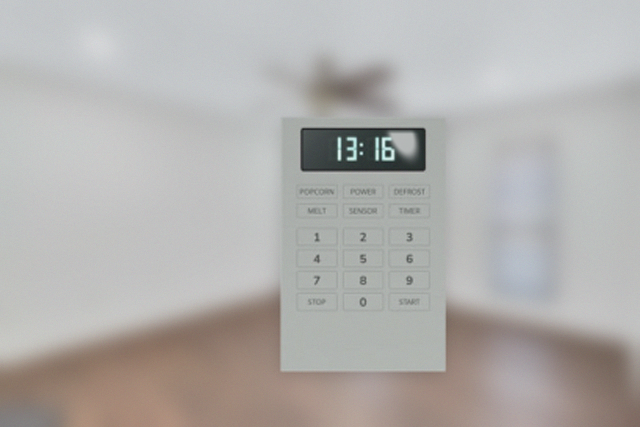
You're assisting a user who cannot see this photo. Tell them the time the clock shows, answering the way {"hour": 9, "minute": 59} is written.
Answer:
{"hour": 13, "minute": 16}
